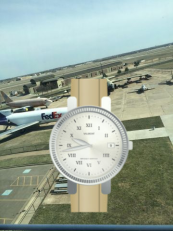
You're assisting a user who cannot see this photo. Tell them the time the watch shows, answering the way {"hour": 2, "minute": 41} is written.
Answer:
{"hour": 9, "minute": 43}
